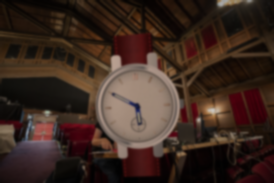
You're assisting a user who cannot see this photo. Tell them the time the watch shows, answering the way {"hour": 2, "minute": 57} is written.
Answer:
{"hour": 5, "minute": 50}
